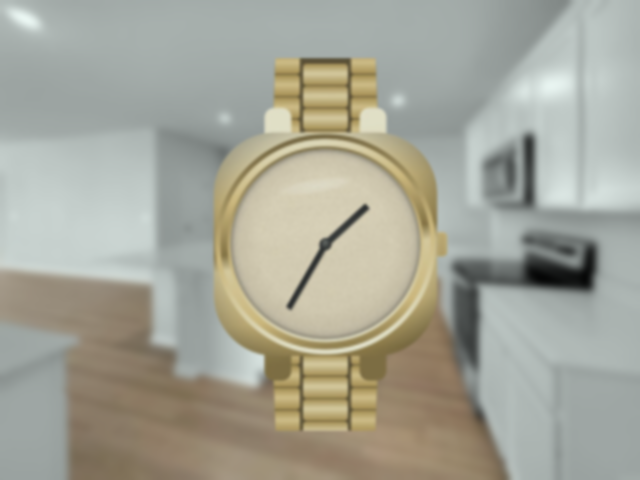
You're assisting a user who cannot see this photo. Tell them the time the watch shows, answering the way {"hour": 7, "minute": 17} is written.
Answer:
{"hour": 1, "minute": 35}
